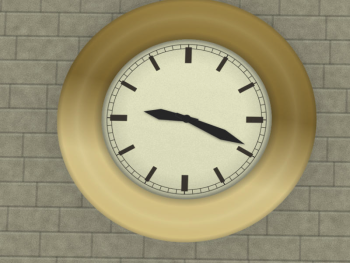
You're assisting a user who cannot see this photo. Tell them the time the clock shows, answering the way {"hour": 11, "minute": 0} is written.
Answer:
{"hour": 9, "minute": 19}
